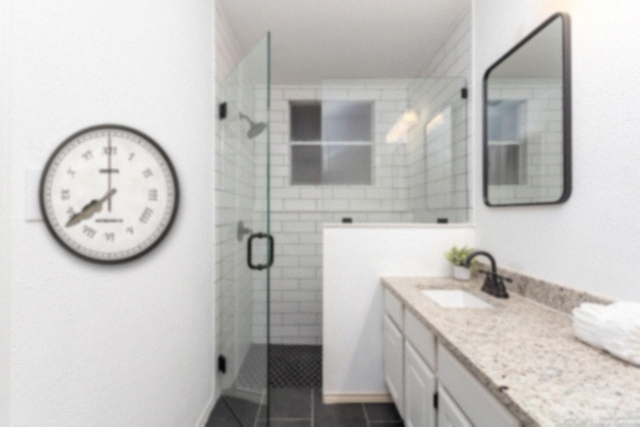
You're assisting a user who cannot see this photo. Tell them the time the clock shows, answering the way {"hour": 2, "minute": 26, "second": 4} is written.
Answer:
{"hour": 7, "minute": 39, "second": 0}
